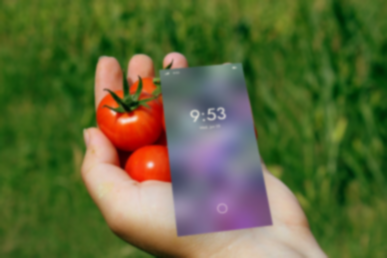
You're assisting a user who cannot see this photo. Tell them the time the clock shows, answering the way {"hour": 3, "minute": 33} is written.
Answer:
{"hour": 9, "minute": 53}
